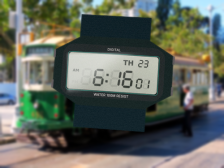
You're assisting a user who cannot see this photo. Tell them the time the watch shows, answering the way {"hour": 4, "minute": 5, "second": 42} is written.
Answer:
{"hour": 6, "minute": 16, "second": 1}
